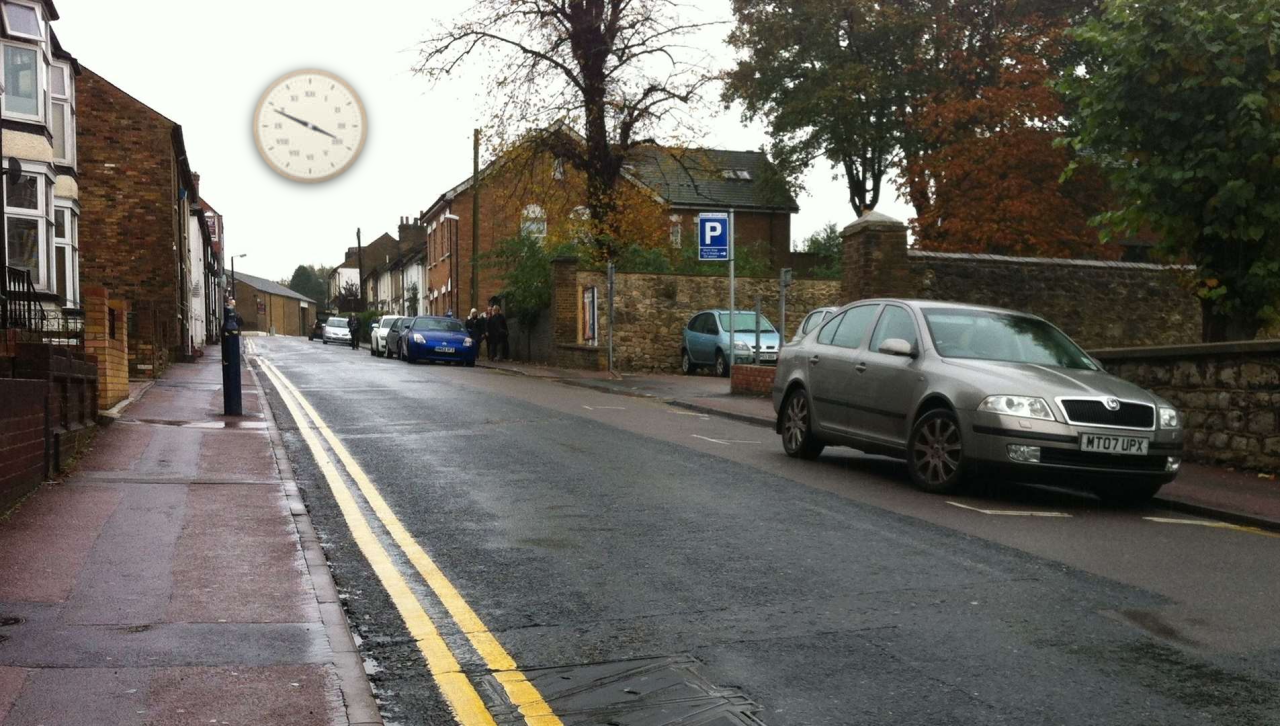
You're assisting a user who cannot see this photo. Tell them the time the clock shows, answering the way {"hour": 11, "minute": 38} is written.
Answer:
{"hour": 3, "minute": 49}
